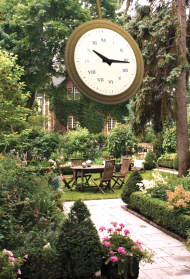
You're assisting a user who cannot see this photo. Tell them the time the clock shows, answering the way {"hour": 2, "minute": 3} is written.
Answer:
{"hour": 10, "minute": 16}
